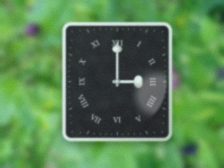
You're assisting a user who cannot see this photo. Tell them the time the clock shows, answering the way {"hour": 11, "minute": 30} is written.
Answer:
{"hour": 3, "minute": 0}
